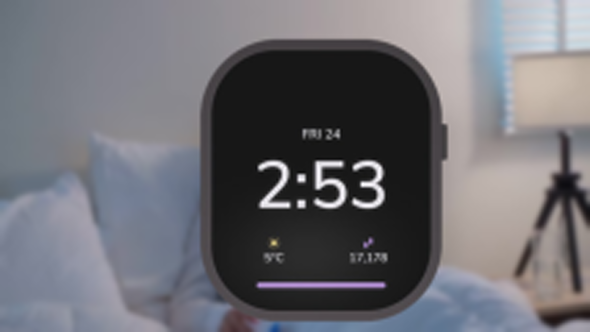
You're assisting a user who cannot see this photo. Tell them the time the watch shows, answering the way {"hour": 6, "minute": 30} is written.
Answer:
{"hour": 2, "minute": 53}
